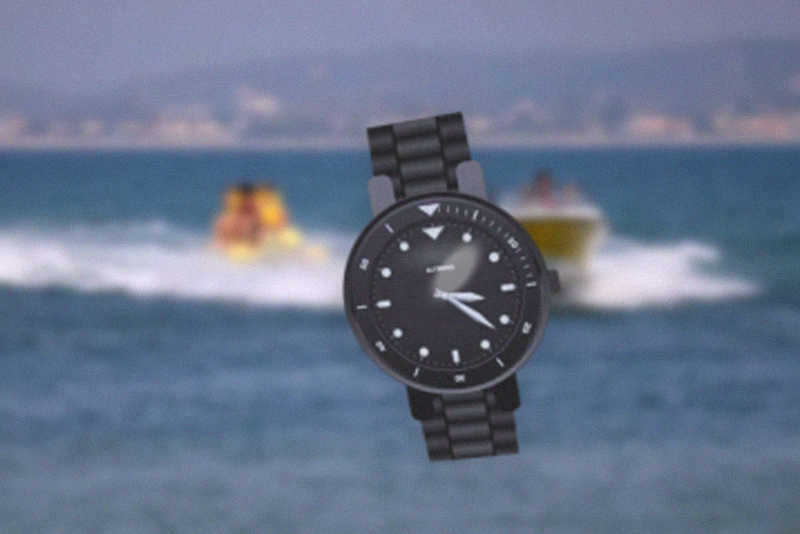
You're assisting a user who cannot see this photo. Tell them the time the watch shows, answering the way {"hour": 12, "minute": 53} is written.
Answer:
{"hour": 3, "minute": 22}
